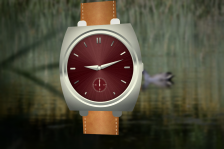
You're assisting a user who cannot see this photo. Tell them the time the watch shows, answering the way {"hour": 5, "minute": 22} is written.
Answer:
{"hour": 9, "minute": 12}
